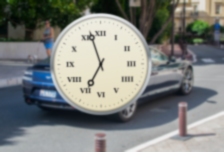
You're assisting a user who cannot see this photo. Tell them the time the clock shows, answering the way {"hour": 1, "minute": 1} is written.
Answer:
{"hour": 6, "minute": 57}
